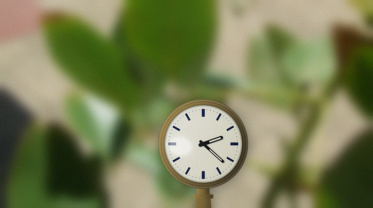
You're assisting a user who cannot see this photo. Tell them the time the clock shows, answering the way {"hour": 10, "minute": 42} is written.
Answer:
{"hour": 2, "minute": 22}
